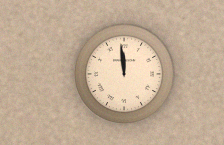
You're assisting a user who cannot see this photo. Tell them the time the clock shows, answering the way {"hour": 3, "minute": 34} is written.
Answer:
{"hour": 11, "minute": 59}
